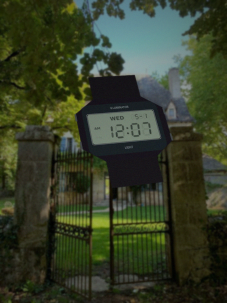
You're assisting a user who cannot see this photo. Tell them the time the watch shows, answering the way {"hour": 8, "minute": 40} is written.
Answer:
{"hour": 12, "minute": 7}
